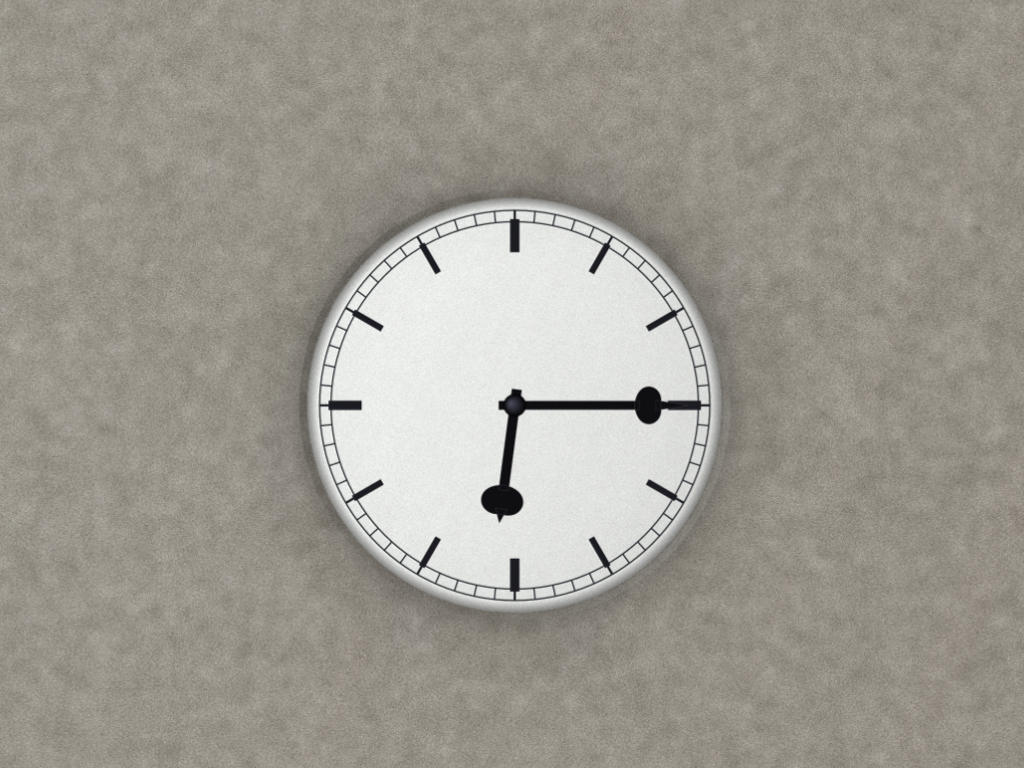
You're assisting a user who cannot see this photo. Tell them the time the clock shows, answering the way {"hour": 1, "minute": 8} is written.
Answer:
{"hour": 6, "minute": 15}
